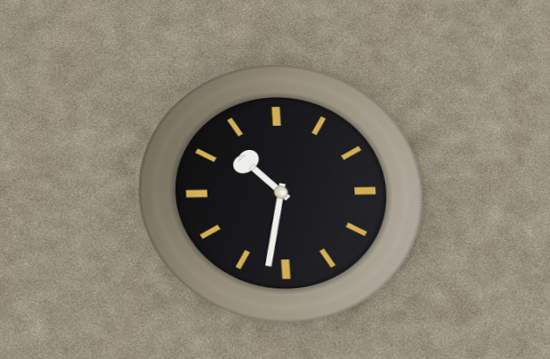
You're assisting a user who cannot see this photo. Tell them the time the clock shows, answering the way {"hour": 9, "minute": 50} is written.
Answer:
{"hour": 10, "minute": 32}
